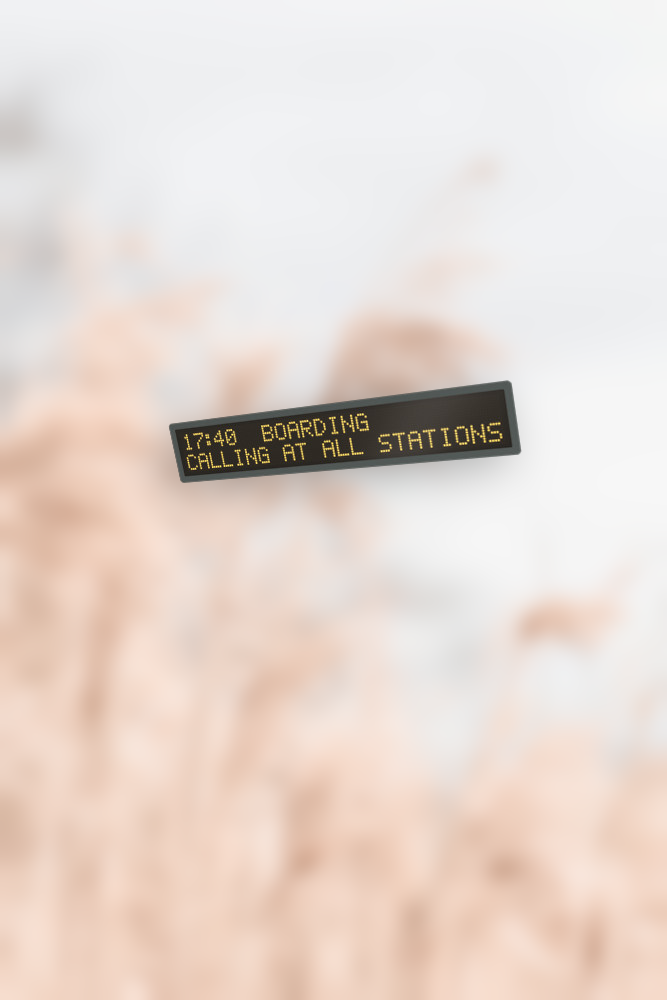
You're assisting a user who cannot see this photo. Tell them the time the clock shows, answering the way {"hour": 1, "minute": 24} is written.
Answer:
{"hour": 17, "minute": 40}
